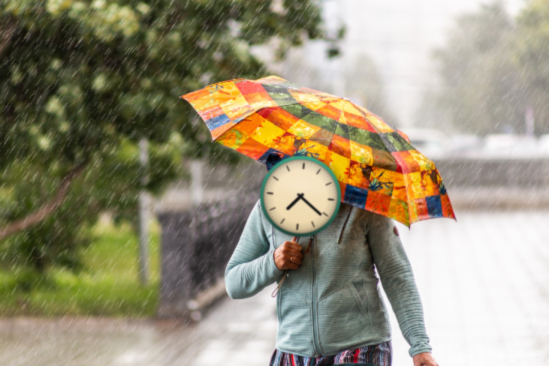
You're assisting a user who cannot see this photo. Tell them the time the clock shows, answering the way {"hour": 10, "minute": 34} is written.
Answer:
{"hour": 7, "minute": 21}
